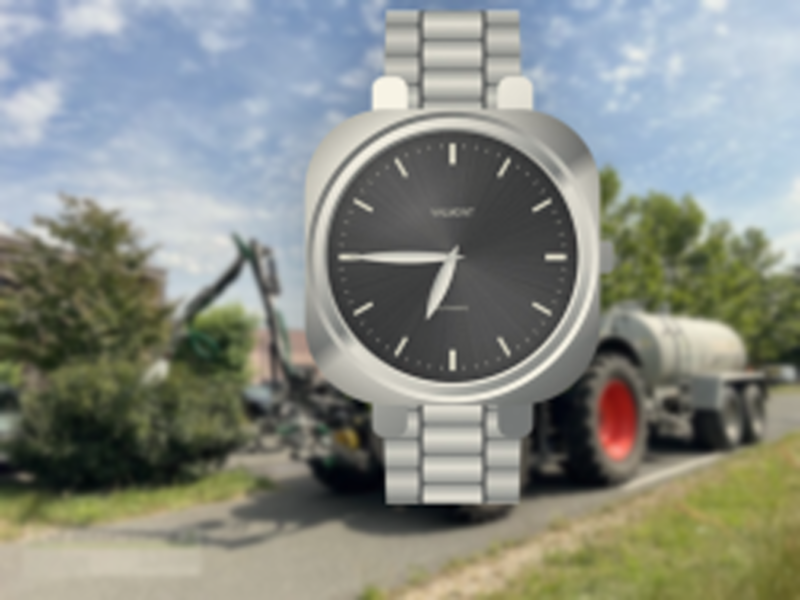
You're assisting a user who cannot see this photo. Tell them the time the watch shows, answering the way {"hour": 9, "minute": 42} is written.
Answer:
{"hour": 6, "minute": 45}
